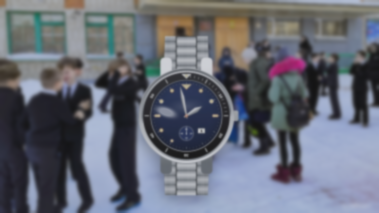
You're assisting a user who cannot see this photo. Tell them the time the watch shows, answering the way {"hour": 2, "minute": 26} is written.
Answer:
{"hour": 1, "minute": 58}
